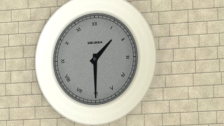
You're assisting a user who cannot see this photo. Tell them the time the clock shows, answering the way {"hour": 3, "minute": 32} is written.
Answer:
{"hour": 1, "minute": 30}
